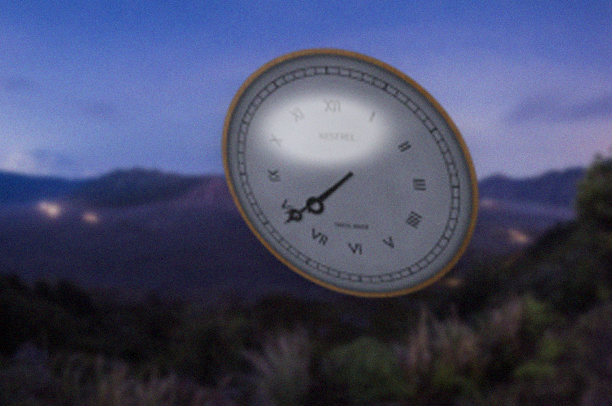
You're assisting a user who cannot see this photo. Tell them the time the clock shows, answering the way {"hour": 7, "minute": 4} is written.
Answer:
{"hour": 7, "minute": 39}
